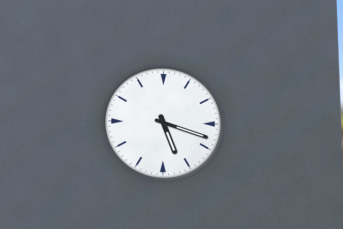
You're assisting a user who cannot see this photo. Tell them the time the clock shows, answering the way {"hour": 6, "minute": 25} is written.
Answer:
{"hour": 5, "minute": 18}
